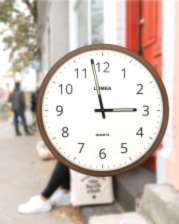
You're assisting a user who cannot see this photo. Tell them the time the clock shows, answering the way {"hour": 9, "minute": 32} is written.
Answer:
{"hour": 2, "minute": 58}
